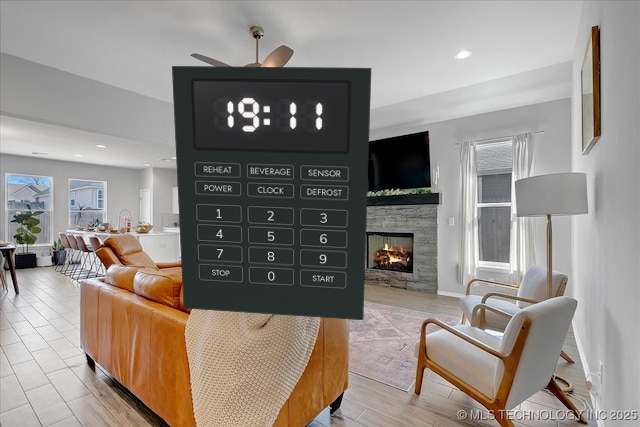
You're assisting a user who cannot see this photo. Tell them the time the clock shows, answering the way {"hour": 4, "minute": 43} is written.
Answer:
{"hour": 19, "minute": 11}
